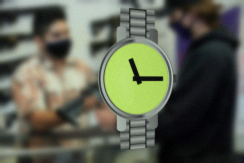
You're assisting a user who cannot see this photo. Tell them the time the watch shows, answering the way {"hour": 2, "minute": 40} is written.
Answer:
{"hour": 11, "minute": 15}
